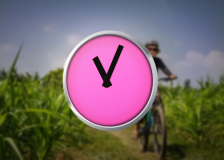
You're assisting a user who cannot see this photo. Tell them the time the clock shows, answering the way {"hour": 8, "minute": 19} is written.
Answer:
{"hour": 11, "minute": 4}
